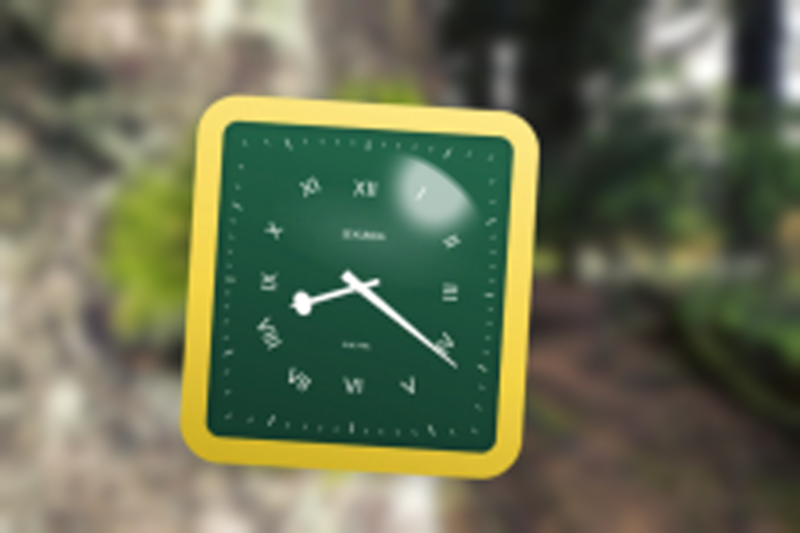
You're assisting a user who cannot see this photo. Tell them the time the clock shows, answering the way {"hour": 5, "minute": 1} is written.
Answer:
{"hour": 8, "minute": 21}
